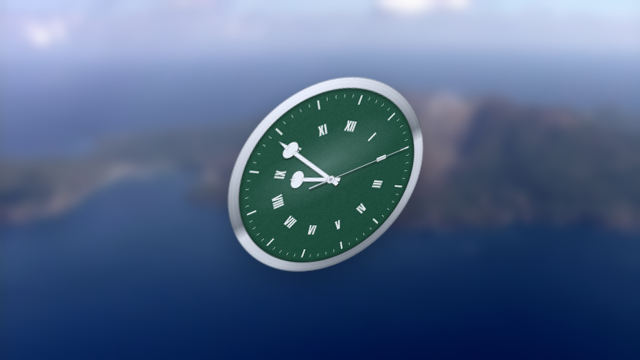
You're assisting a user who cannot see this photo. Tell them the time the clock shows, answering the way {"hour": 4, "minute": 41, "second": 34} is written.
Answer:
{"hour": 8, "minute": 49, "second": 10}
